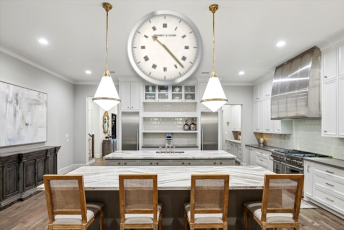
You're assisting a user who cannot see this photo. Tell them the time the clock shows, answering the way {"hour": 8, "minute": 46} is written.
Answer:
{"hour": 10, "minute": 23}
